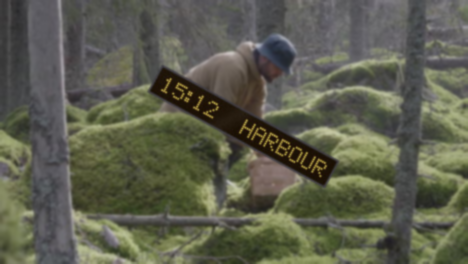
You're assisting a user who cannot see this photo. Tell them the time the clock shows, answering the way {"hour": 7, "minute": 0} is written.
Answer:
{"hour": 15, "minute": 12}
